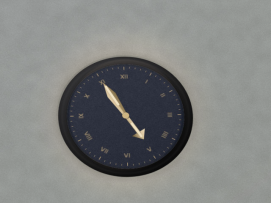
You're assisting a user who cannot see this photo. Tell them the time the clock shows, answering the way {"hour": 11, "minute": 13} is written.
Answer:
{"hour": 4, "minute": 55}
